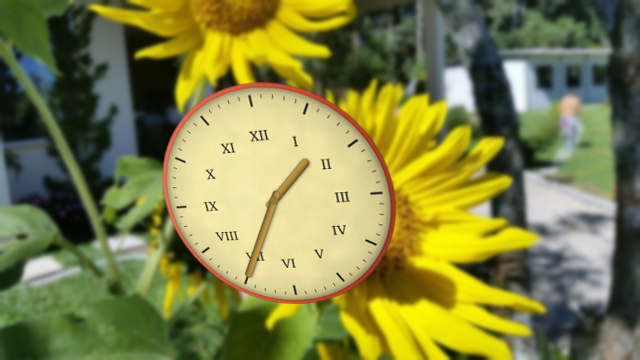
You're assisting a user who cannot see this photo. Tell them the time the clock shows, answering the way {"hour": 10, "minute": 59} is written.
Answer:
{"hour": 1, "minute": 35}
